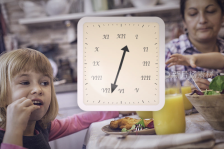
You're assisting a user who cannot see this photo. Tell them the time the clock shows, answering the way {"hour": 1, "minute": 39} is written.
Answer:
{"hour": 12, "minute": 33}
